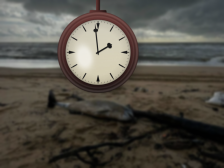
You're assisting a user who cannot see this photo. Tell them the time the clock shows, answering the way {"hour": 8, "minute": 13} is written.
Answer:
{"hour": 1, "minute": 59}
